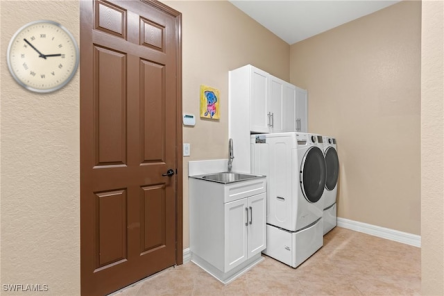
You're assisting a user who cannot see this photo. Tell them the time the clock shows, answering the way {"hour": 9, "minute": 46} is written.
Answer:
{"hour": 2, "minute": 52}
